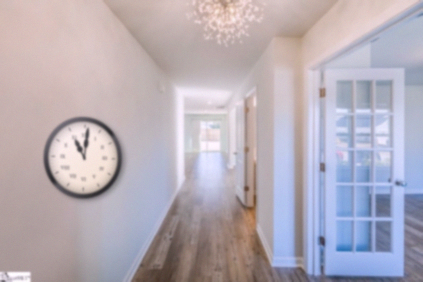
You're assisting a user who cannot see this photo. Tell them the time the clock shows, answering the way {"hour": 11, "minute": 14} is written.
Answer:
{"hour": 11, "minute": 1}
